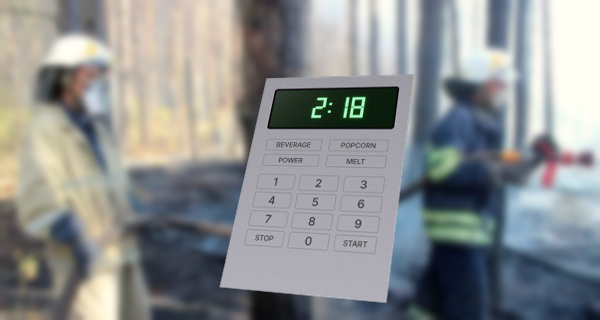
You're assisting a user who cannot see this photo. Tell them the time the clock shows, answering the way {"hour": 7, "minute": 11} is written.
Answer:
{"hour": 2, "minute": 18}
